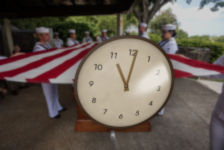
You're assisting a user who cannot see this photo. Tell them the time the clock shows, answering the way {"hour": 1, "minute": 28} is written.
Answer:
{"hour": 11, "minute": 1}
